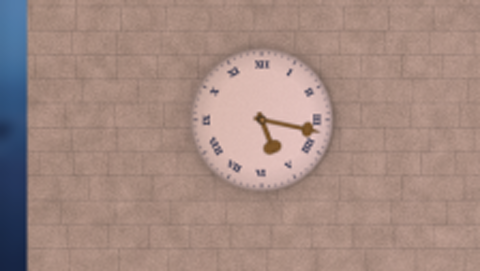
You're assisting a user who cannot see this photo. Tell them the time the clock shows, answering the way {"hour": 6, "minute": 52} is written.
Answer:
{"hour": 5, "minute": 17}
